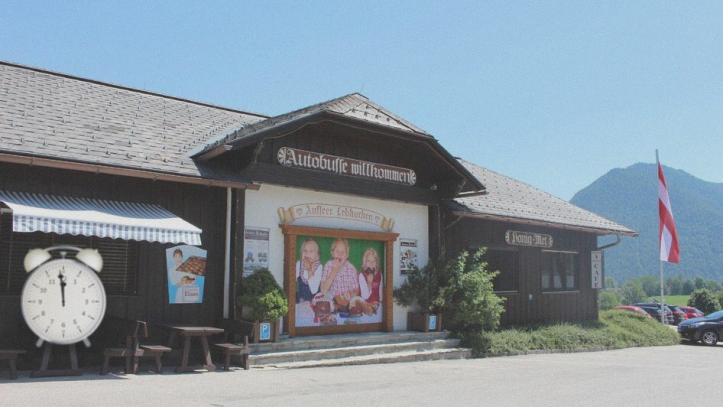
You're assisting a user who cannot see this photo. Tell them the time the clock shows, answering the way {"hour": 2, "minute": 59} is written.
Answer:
{"hour": 11, "minute": 59}
